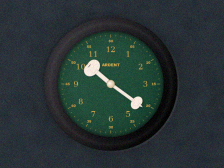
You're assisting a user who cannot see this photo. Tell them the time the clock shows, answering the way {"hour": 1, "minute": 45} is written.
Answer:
{"hour": 10, "minute": 21}
